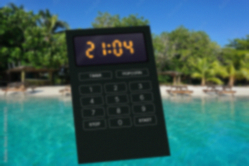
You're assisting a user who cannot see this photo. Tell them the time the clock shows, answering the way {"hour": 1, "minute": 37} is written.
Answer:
{"hour": 21, "minute": 4}
